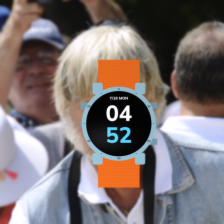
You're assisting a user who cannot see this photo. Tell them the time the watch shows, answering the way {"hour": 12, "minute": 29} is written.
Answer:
{"hour": 4, "minute": 52}
